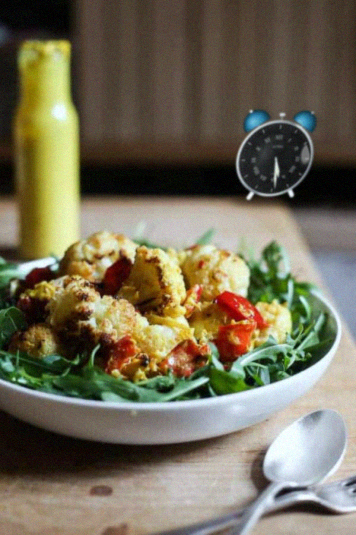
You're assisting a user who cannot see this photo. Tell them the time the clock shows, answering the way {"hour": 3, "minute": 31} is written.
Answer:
{"hour": 5, "minute": 29}
